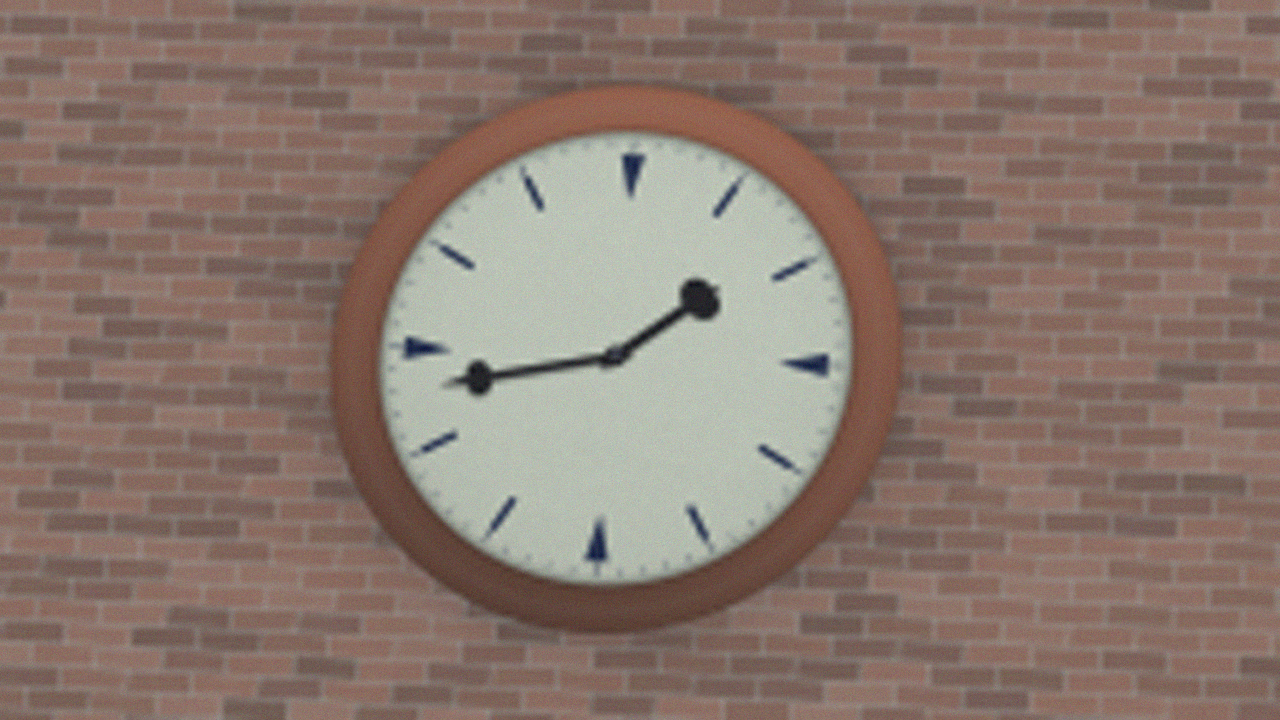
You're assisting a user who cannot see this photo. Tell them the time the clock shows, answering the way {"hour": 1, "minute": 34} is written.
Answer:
{"hour": 1, "minute": 43}
